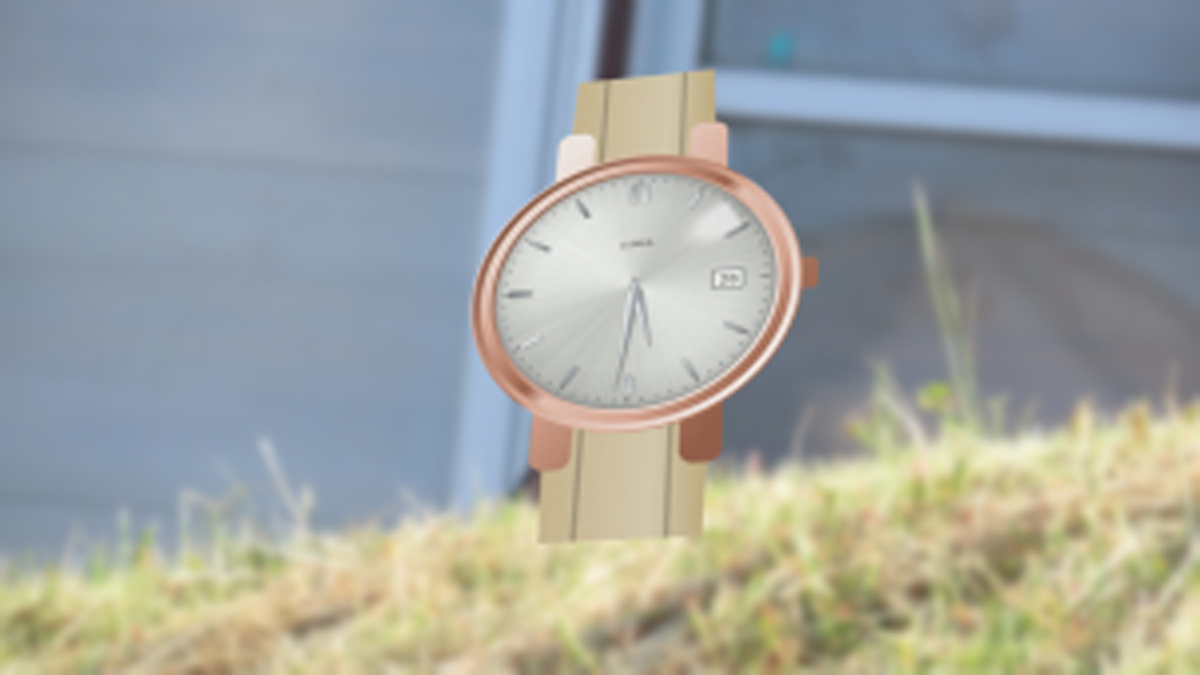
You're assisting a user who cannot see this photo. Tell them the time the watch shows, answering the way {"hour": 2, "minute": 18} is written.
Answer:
{"hour": 5, "minute": 31}
